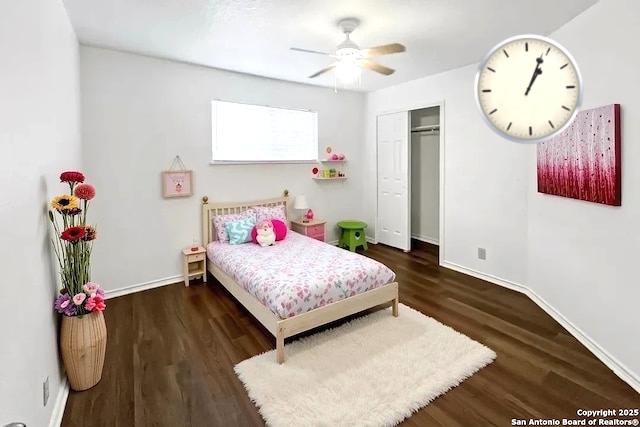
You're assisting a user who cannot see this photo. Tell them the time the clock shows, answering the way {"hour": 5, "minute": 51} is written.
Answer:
{"hour": 1, "minute": 4}
